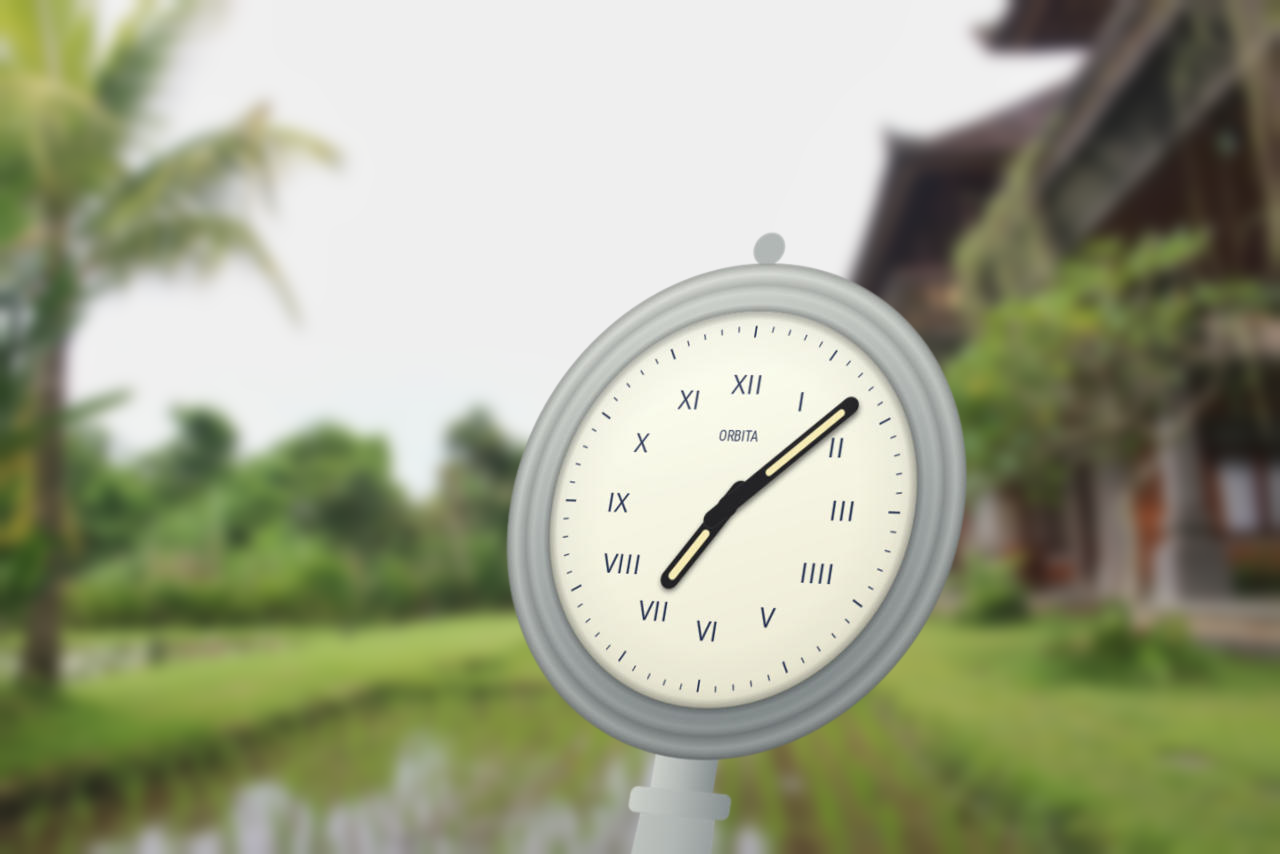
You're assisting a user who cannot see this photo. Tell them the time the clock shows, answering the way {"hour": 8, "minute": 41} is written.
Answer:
{"hour": 7, "minute": 8}
